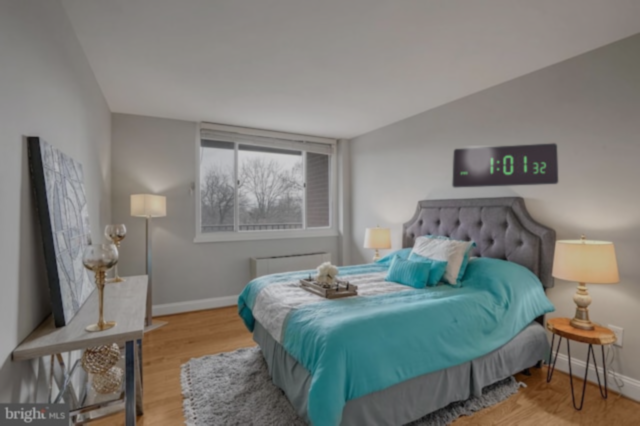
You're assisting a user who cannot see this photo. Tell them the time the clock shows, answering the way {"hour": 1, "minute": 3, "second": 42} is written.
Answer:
{"hour": 1, "minute": 1, "second": 32}
